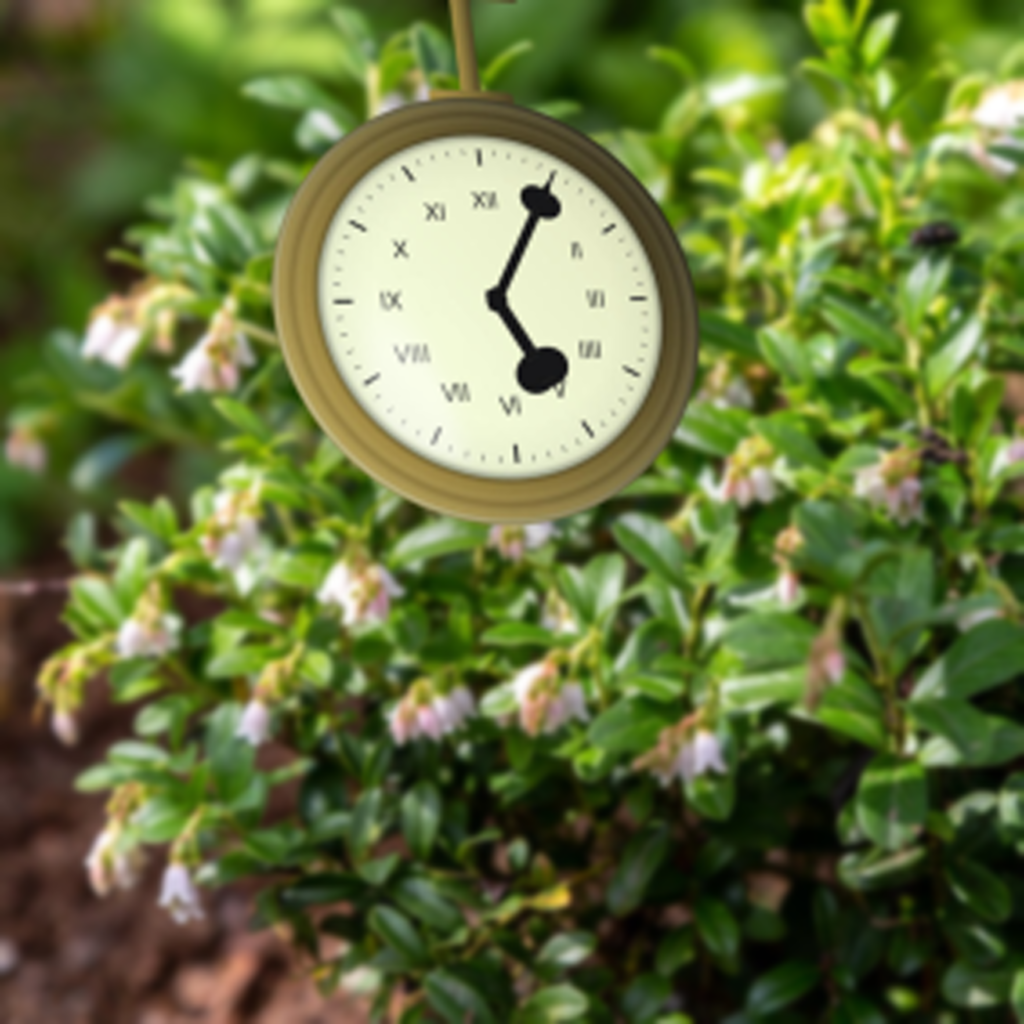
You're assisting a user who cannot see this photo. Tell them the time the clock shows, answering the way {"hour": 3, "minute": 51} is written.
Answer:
{"hour": 5, "minute": 5}
